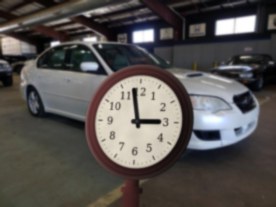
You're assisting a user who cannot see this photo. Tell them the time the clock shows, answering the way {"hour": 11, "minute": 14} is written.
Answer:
{"hour": 2, "minute": 58}
